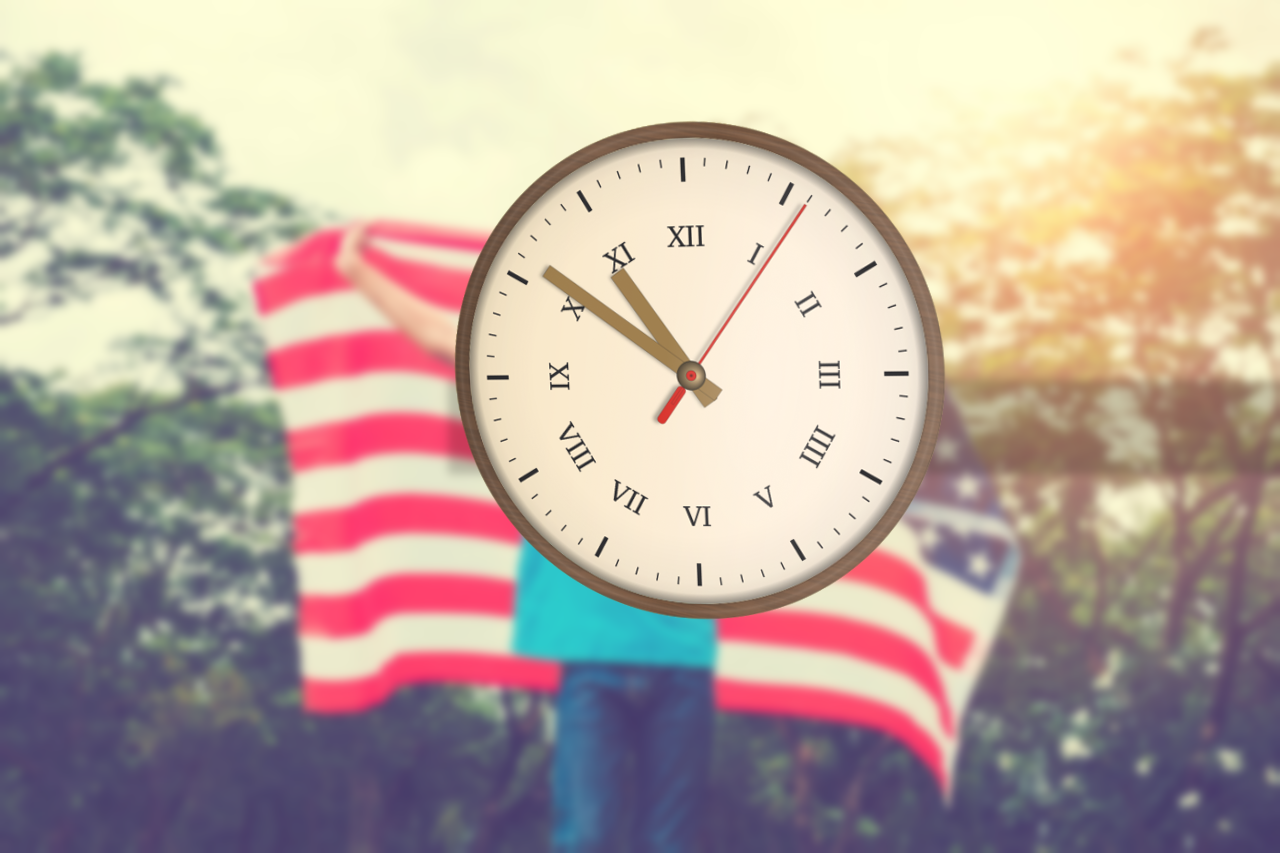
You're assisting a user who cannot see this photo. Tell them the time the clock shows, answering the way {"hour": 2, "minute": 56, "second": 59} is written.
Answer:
{"hour": 10, "minute": 51, "second": 6}
